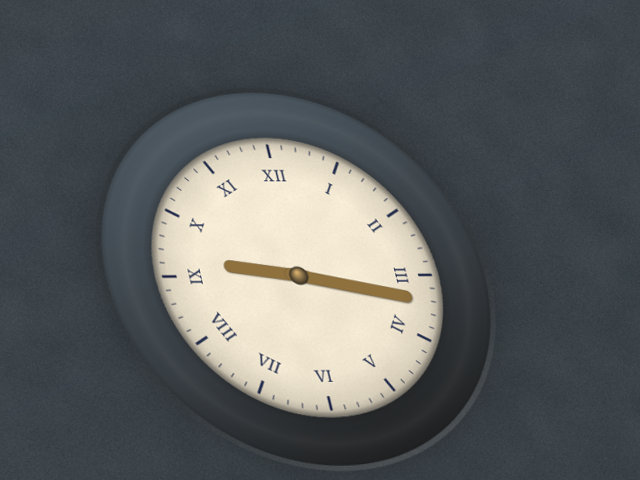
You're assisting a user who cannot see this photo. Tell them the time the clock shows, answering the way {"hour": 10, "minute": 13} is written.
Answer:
{"hour": 9, "minute": 17}
